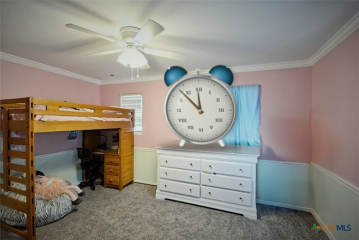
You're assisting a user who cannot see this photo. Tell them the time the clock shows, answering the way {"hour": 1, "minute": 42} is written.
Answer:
{"hour": 11, "minute": 53}
